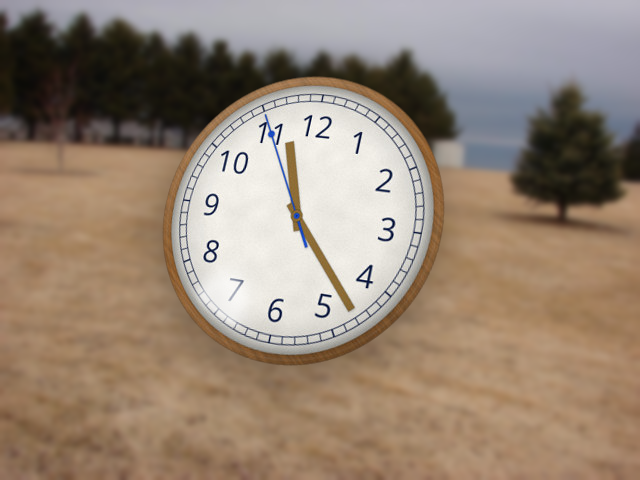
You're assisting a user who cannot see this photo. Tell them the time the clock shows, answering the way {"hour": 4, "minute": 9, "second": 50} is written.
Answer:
{"hour": 11, "minute": 22, "second": 55}
